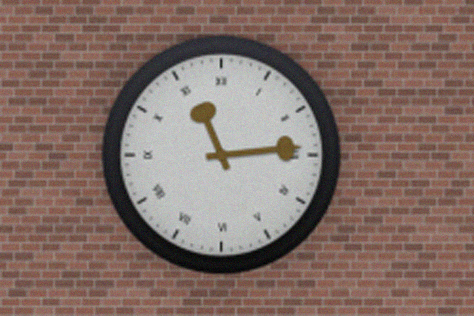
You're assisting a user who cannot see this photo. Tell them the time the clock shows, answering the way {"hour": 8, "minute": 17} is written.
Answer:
{"hour": 11, "minute": 14}
